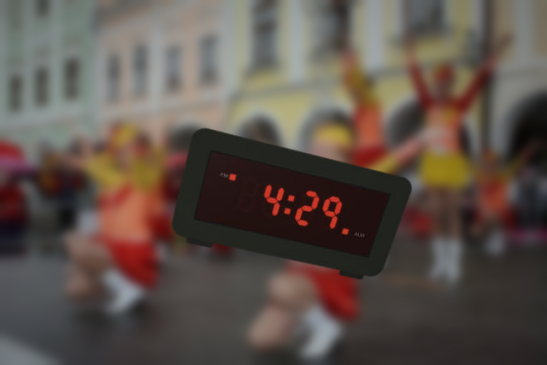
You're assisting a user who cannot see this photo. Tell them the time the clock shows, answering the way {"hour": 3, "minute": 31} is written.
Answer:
{"hour": 4, "minute": 29}
